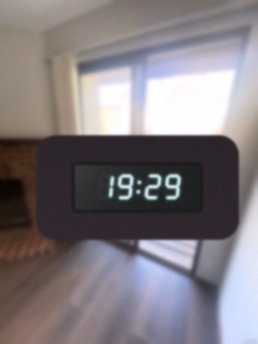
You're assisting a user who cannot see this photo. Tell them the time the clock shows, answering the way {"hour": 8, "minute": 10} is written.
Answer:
{"hour": 19, "minute": 29}
